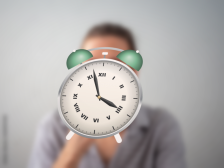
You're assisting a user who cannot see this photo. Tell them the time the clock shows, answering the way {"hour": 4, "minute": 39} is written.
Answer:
{"hour": 3, "minute": 57}
